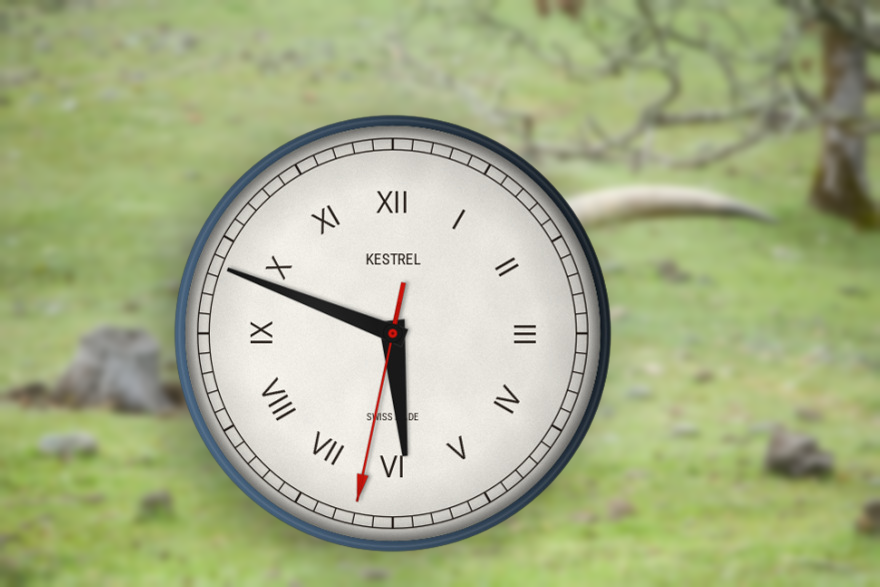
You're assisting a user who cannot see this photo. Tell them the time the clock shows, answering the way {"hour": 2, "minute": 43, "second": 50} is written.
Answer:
{"hour": 5, "minute": 48, "second": 32}
